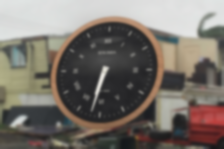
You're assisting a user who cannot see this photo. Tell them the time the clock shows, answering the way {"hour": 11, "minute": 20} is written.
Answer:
{"hour": 6, "minute": 32}
